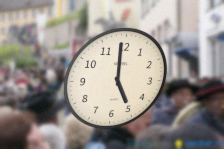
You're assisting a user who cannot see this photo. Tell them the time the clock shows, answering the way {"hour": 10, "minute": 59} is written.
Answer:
{"hour": 4, "minute": 59}
